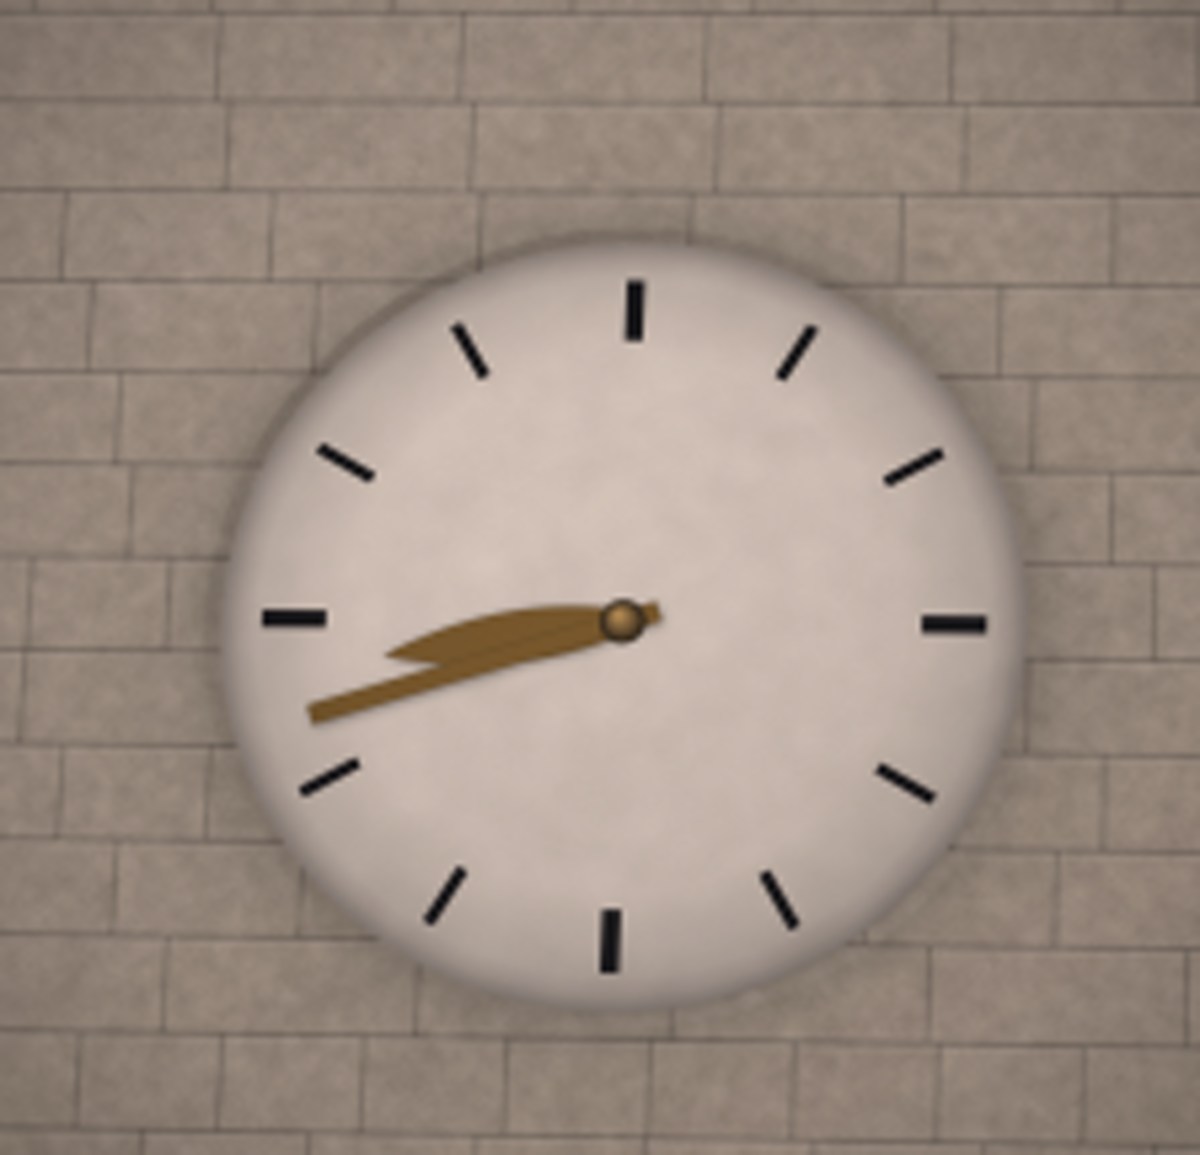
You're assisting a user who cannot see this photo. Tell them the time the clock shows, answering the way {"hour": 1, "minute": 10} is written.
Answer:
{"hour": 8, "minute": 42}
